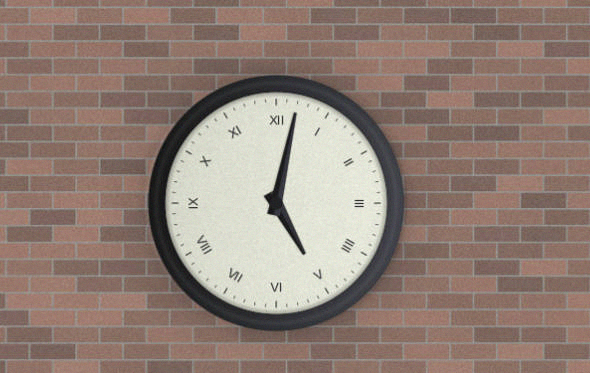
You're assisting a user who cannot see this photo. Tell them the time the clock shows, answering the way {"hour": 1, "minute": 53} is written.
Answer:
{"hour": 5, "minute": 2}
